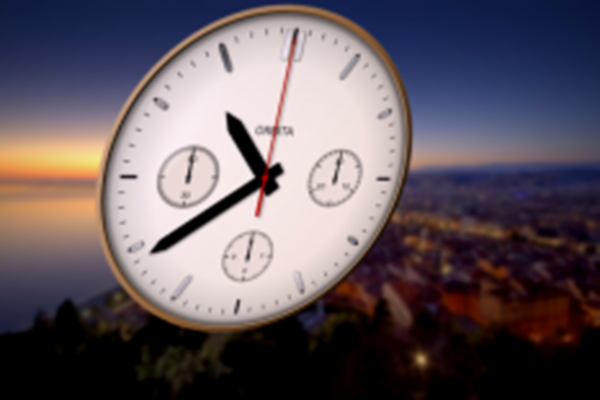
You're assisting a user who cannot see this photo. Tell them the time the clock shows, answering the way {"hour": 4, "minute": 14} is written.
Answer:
{"hour": 10, "minute": 39}
